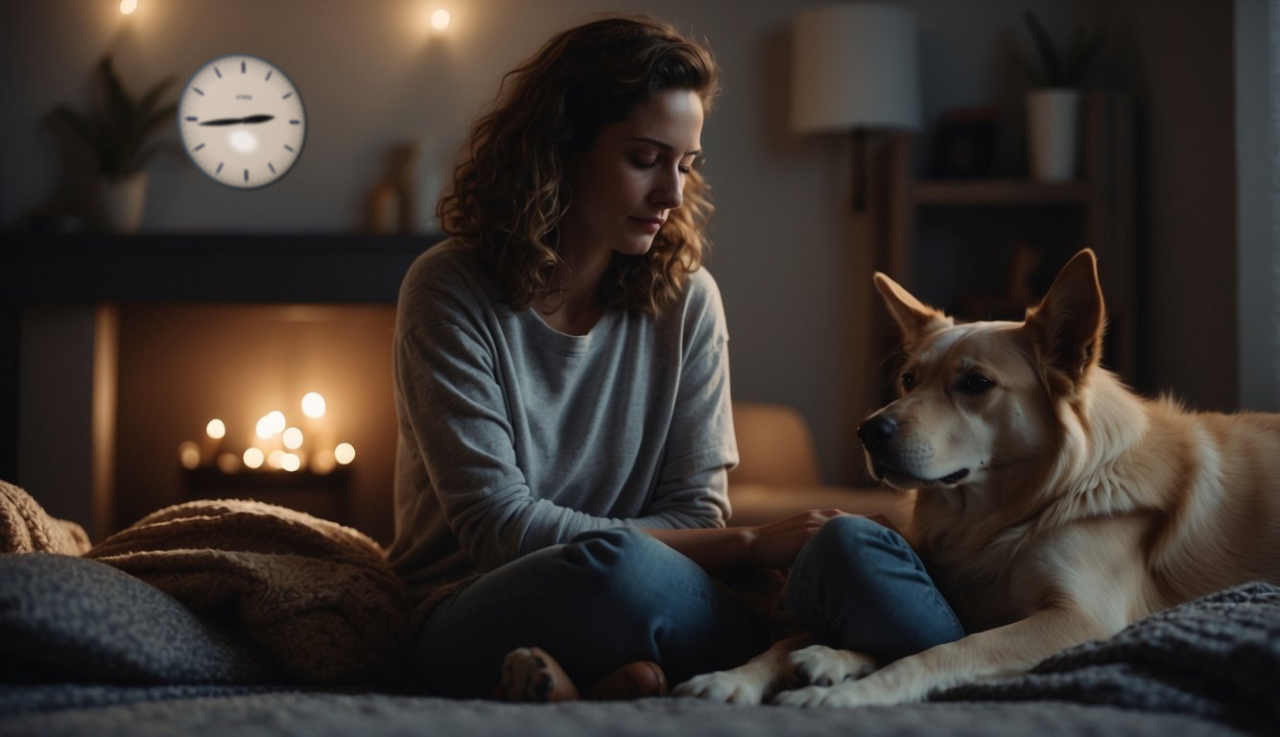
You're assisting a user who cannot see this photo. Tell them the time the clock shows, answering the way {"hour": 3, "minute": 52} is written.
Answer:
{"hour": 2, "minute": 44}
